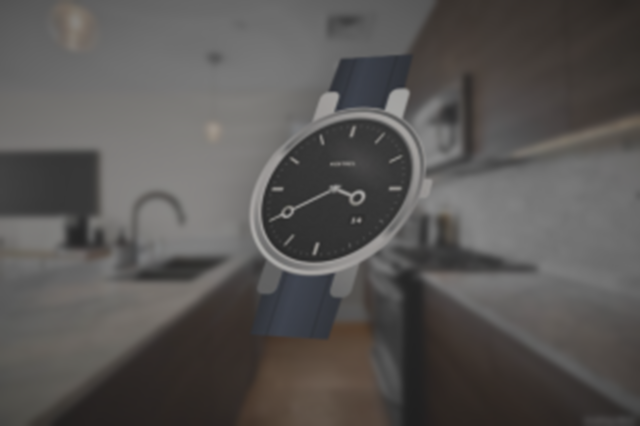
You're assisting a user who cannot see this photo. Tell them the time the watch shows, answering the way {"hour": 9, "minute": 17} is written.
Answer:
{"hour": 3, "minute": 40}
